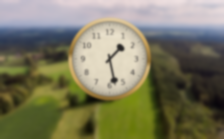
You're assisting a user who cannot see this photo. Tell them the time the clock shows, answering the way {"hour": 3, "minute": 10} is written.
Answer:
{"hour": 1, "minute": 28}
